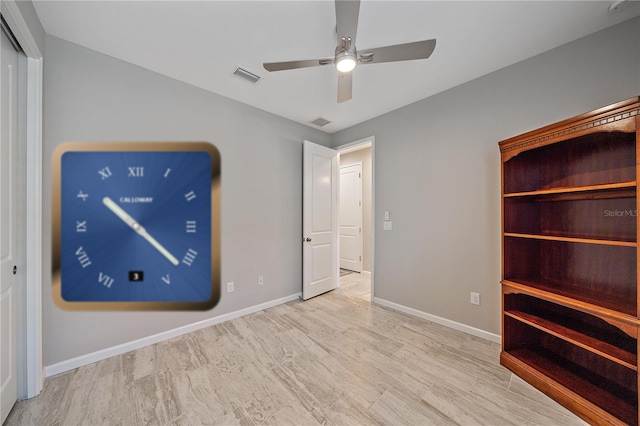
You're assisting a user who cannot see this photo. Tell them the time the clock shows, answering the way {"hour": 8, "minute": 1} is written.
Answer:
{"hour": 10, "minute": 22}
